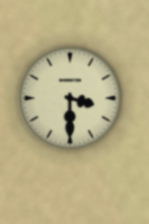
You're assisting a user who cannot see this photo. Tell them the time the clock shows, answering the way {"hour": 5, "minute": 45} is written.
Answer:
{"hour": 3, "minute": 30}
